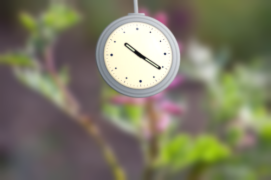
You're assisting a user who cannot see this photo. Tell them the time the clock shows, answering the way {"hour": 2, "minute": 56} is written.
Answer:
{"hour": 10, "minute": 21}
